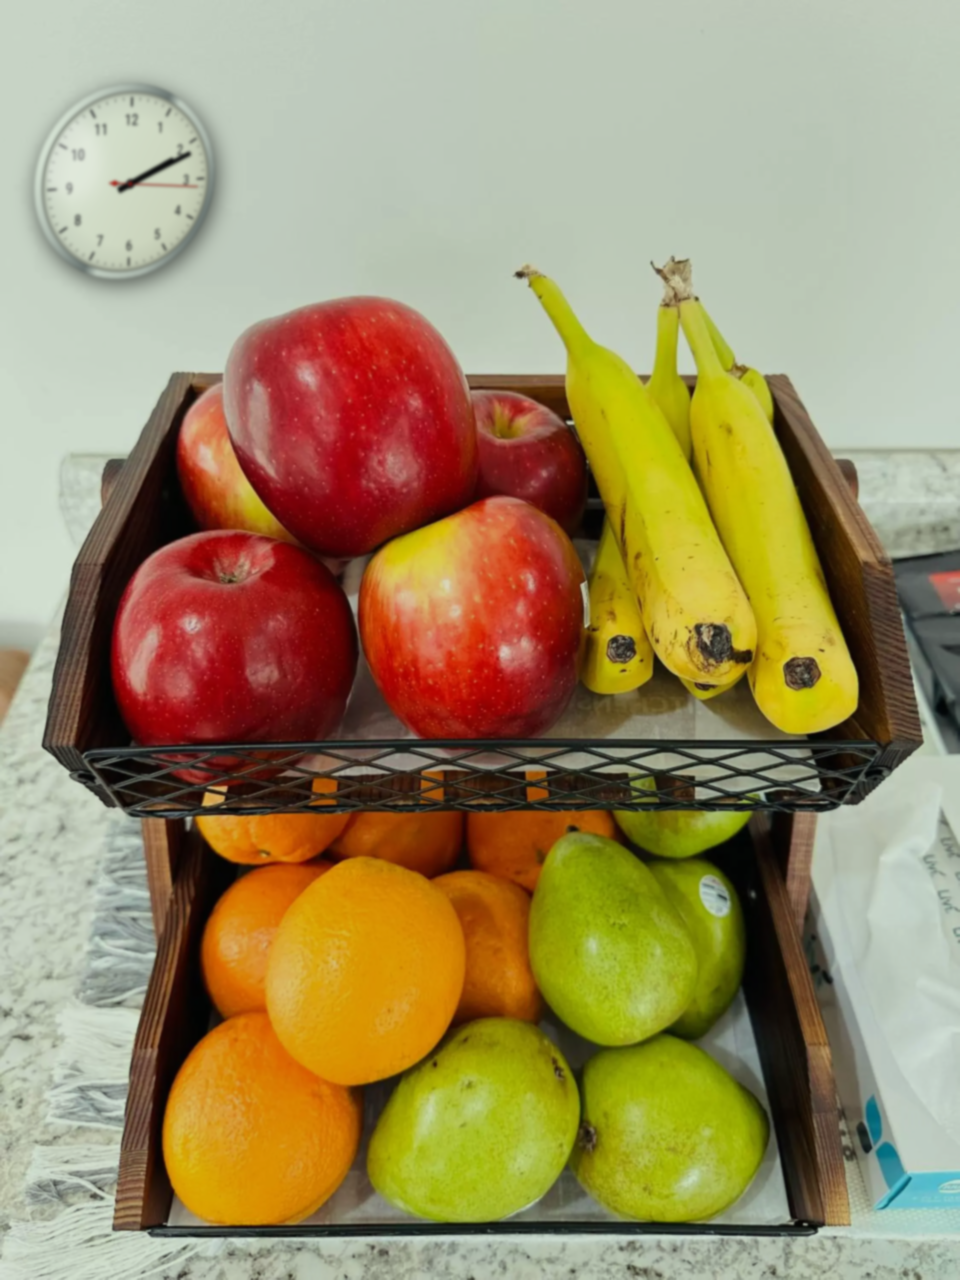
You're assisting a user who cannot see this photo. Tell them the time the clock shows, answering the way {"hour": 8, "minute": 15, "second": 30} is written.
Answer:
{"hour": 2, "minute": 11, "second": 16}
